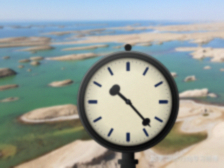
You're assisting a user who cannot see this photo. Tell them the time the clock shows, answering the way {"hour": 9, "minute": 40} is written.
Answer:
{"hour": 10, "minute": 23}
